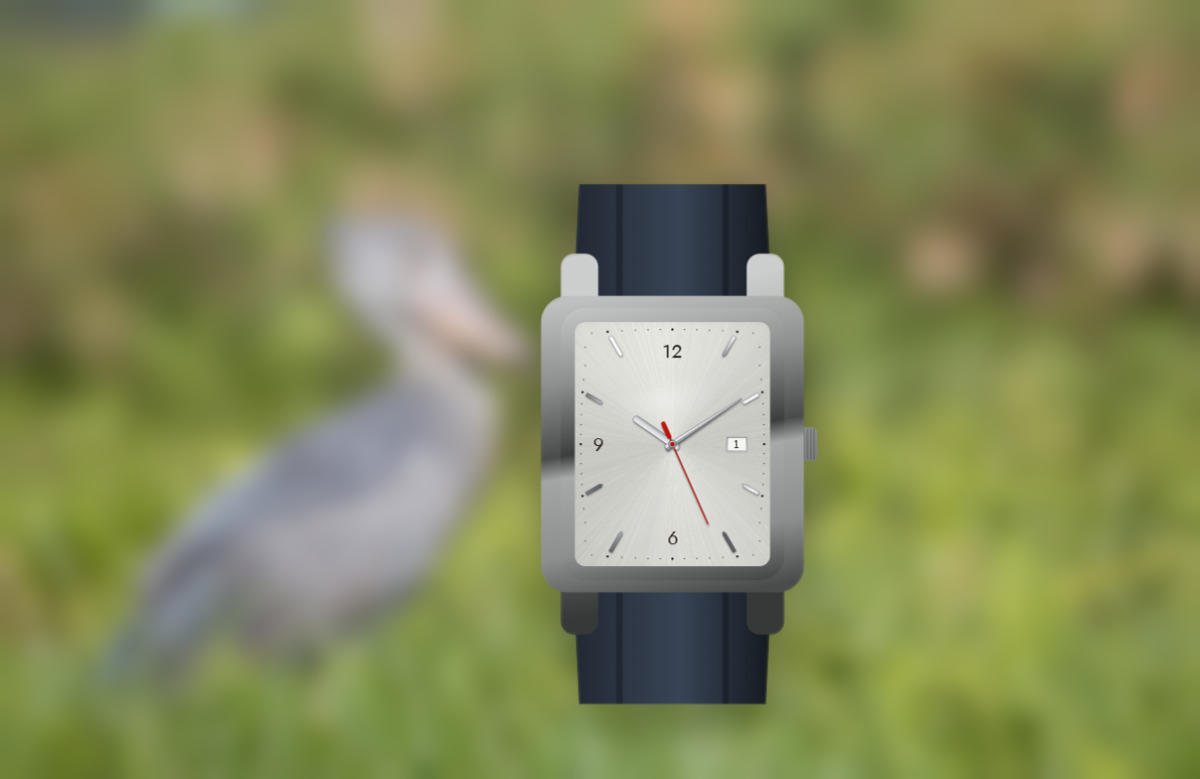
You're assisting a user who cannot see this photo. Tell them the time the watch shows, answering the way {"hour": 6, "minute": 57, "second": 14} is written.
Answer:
{"hour": 10, "minute": 9, "second": 26}
